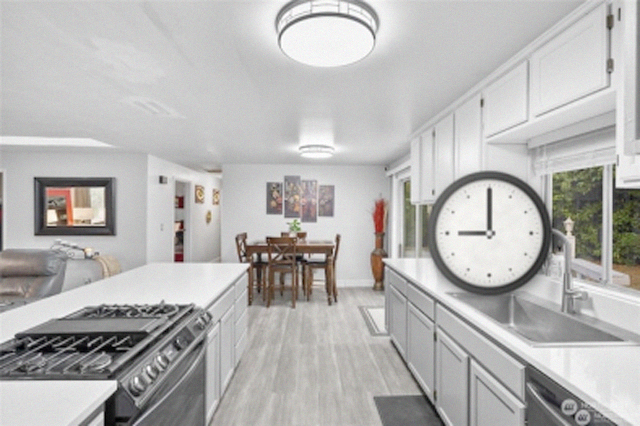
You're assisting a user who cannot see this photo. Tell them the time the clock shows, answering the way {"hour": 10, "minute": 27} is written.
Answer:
{"hour": 9, "minute": 0}
